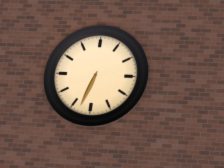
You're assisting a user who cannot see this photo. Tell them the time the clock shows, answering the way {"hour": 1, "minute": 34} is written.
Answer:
{"hour": 6, "minute": 33}
